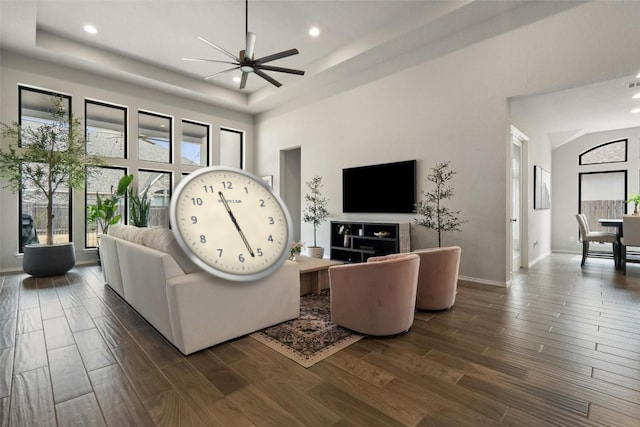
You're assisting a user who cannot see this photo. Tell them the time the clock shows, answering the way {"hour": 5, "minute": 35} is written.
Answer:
{"hour": 11, "minute": 27}
